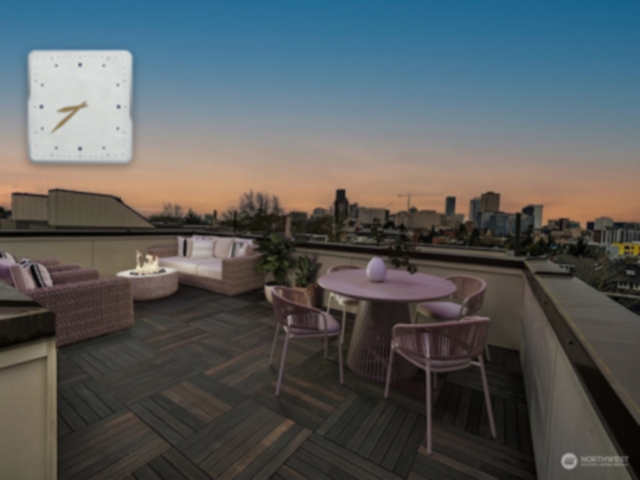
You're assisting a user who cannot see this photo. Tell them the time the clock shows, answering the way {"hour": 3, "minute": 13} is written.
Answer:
{"hour": 8, "minute": 38}
